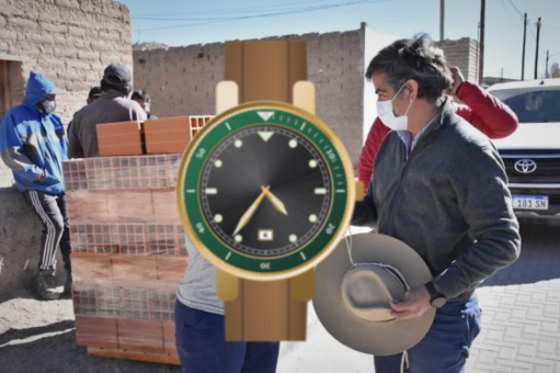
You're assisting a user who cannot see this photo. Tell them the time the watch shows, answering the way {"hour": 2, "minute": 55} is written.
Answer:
{"hour": 4, "minute": 36}
